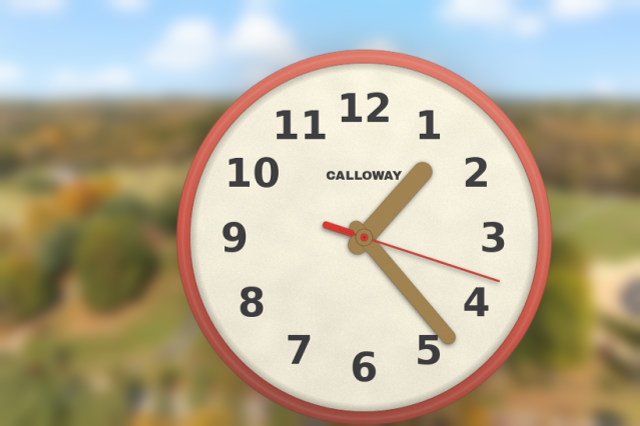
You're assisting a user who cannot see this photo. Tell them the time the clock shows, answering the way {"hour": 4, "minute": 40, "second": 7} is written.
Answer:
{"hour": 1, "minute": 23, "second": 18}
